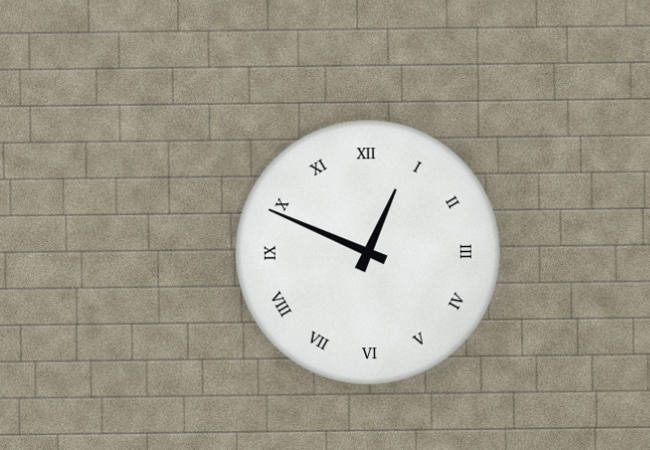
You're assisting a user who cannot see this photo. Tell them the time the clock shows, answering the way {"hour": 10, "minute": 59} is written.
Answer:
{"hour": 12, "minute": 49}
